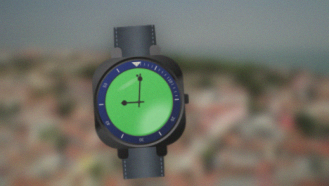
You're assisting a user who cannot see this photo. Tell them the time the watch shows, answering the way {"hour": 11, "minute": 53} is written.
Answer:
{"hour": 9, "minute": 1}
